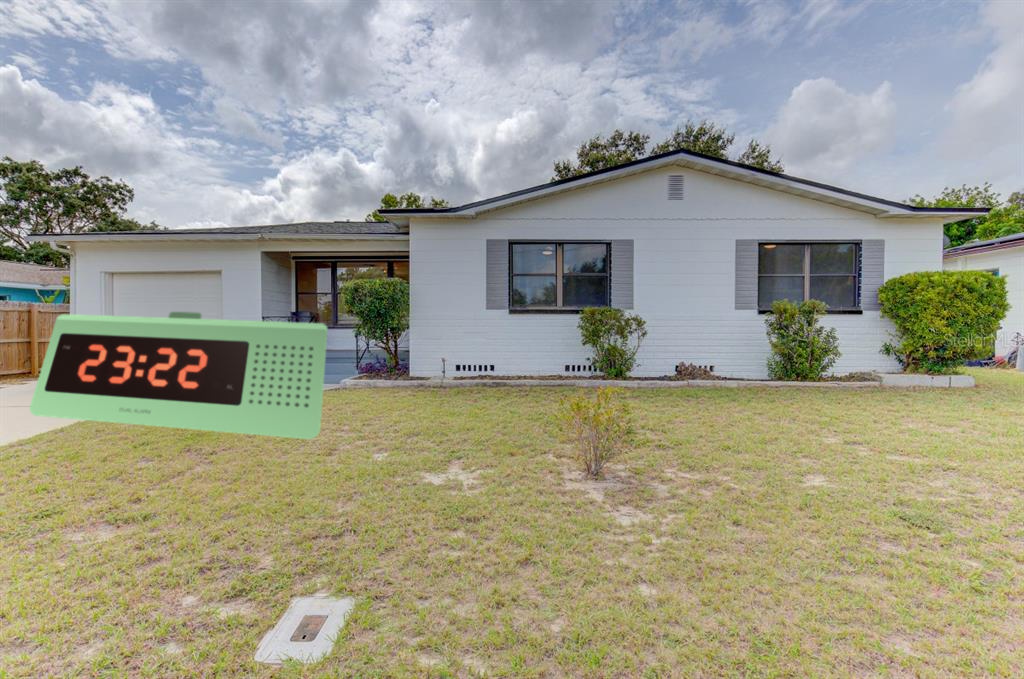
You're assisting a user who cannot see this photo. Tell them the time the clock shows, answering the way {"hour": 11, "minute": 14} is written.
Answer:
{"hour": 23, "minute": 22}
